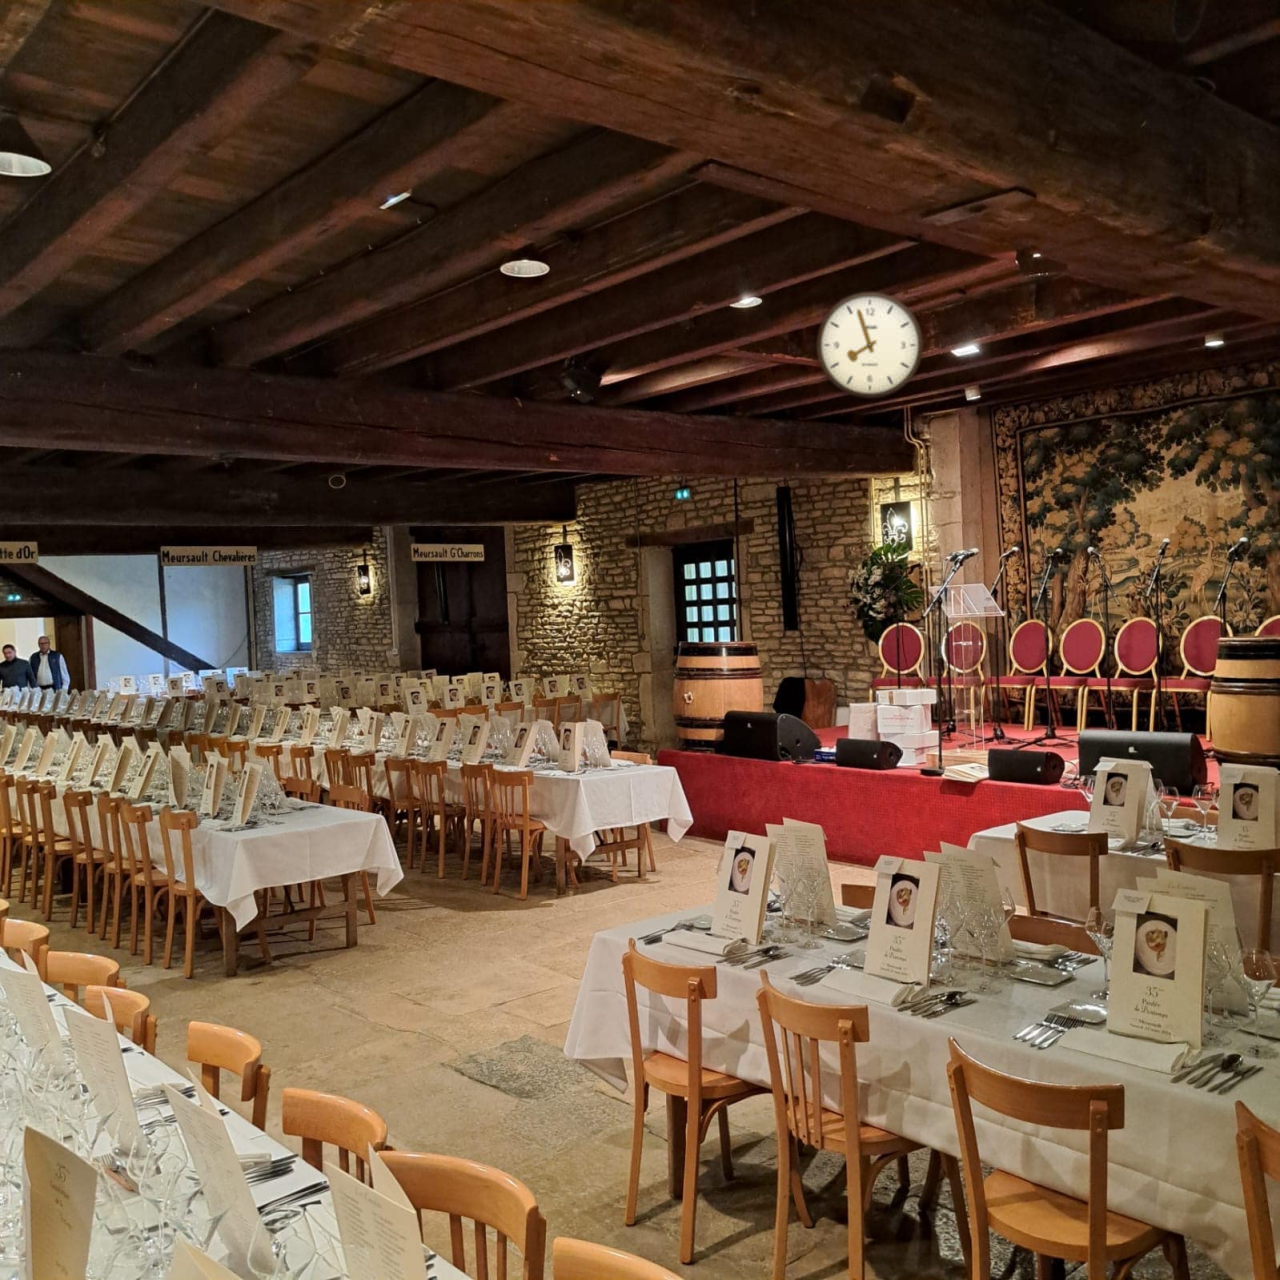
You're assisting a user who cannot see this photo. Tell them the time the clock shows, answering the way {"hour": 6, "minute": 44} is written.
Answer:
{"hour": 7, "minute": 57}
